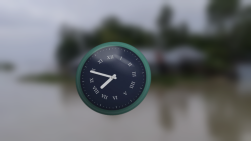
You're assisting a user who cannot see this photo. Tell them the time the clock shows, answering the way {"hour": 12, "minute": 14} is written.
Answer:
{"hour": 7, "minute": 49}
